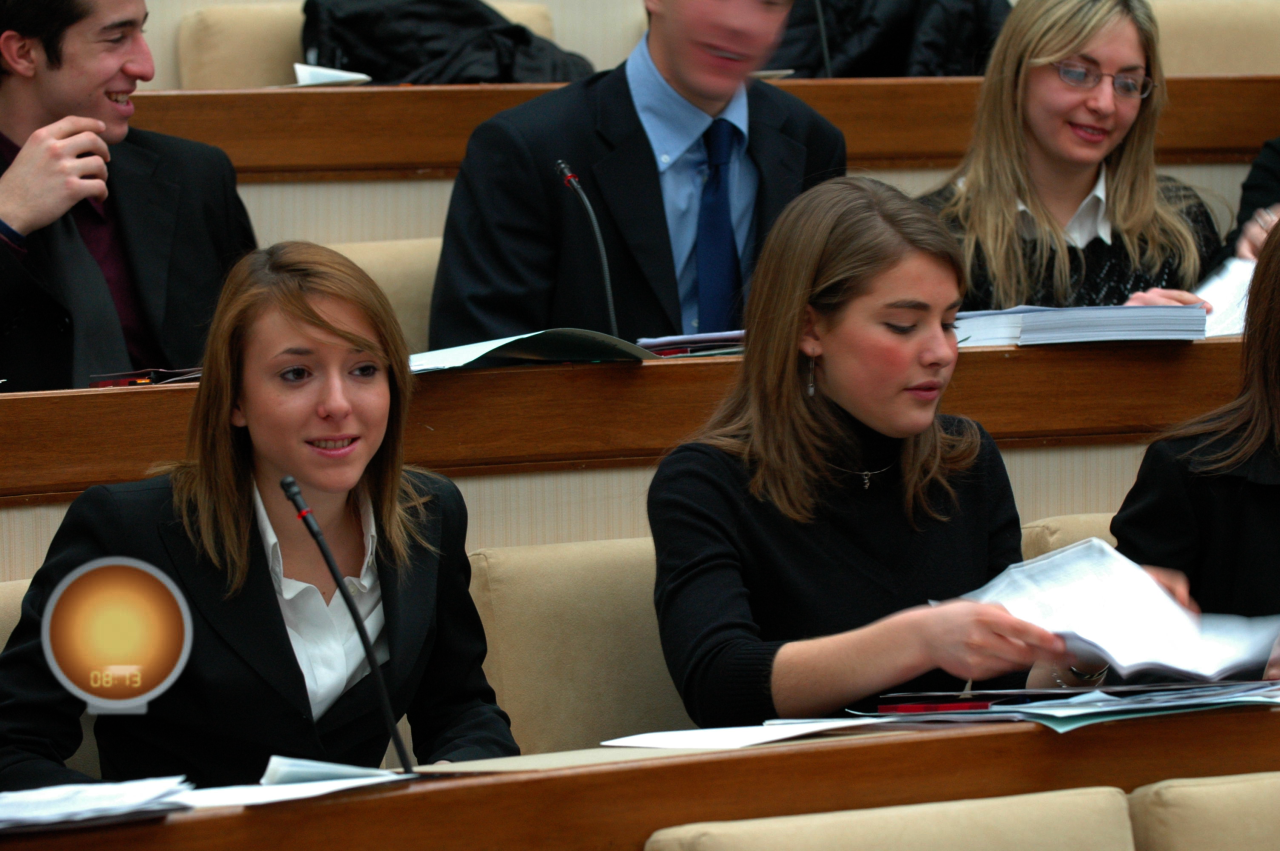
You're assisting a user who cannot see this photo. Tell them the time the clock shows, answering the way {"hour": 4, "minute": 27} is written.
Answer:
{"hour": 8, "minute": 13}
